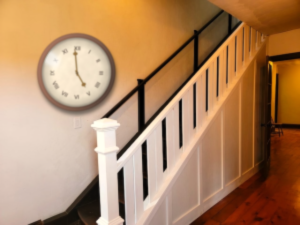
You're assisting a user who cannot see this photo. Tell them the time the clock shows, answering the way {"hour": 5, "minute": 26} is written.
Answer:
{"hour": 4, "minute": 59}
